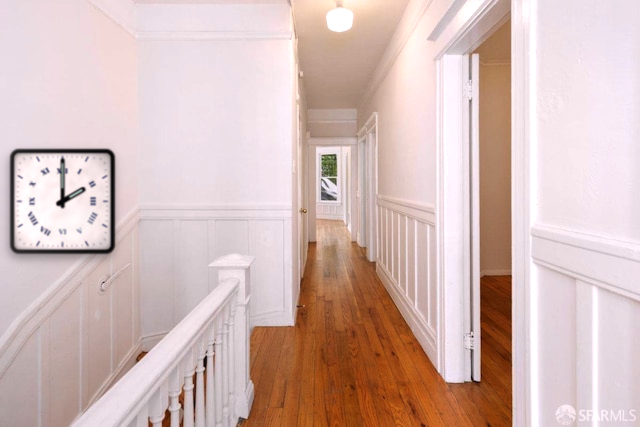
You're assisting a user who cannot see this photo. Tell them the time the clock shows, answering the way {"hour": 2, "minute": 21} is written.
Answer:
{"hour": 2, "minute": 0}
